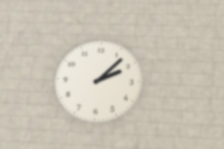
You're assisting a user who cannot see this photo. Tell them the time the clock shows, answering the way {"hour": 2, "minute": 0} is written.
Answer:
{"hour": 2, "minute": 7}
